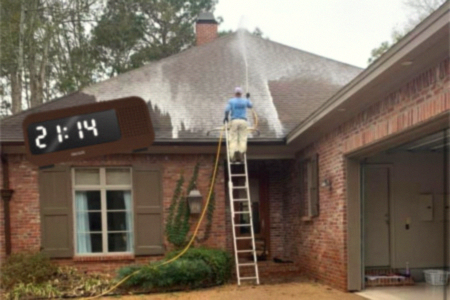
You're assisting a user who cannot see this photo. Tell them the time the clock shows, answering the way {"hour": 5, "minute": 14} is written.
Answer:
{"hour": 21, "minute": 14}
